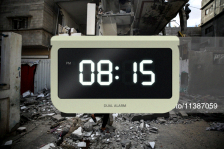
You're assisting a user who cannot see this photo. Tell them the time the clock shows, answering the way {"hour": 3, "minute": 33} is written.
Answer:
{"hour": 8, "minute": 15}
